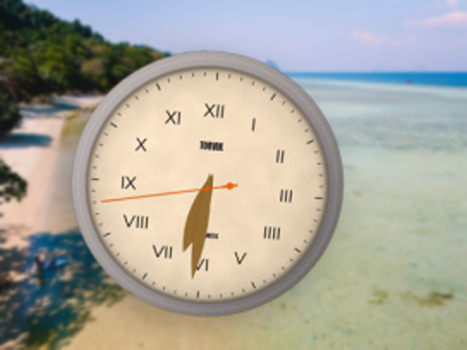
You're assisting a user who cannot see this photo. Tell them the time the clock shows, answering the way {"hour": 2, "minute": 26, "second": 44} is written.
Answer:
{"hour": 6, "minute": 30, "second": 43}
